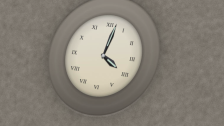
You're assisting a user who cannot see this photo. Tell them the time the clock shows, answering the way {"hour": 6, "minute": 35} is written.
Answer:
{"hour": 4, "minute": 2}
